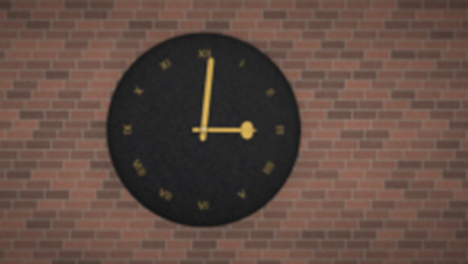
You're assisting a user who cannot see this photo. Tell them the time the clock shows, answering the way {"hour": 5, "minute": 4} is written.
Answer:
{"hour": 3, "minute": 1}
